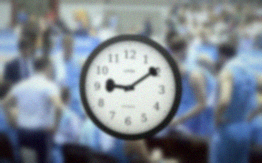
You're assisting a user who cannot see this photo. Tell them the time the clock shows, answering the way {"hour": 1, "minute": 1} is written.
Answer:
{"hour": 9, "minute": 9}
